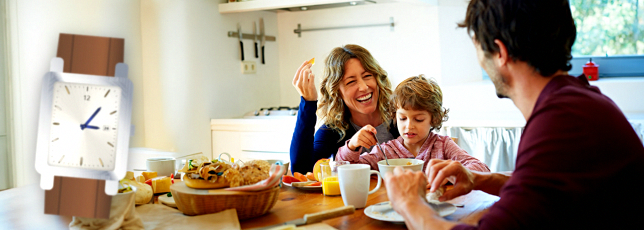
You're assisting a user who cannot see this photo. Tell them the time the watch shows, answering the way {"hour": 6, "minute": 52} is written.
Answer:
{"hour": 3, "minute": 6}
